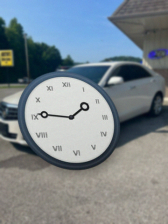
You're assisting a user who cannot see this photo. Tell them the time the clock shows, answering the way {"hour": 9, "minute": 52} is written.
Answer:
{"hour": 1, "minute": 46}
